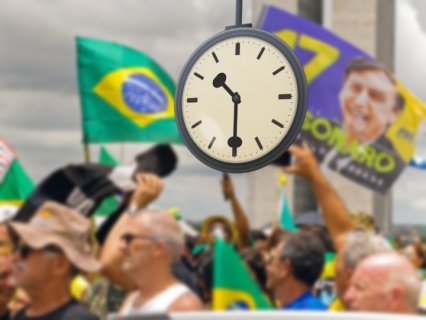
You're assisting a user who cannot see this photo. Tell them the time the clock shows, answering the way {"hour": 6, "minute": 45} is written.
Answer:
{"hour": 10, "minute": 30}
